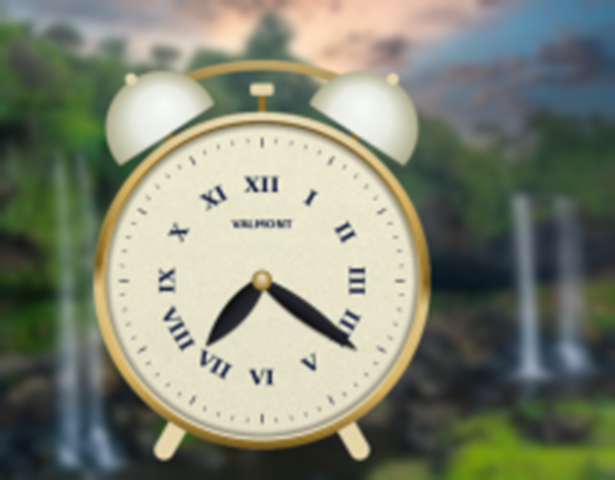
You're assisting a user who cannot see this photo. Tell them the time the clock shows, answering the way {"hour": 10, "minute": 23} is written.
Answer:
{"hour": 7, "minute": 21}
